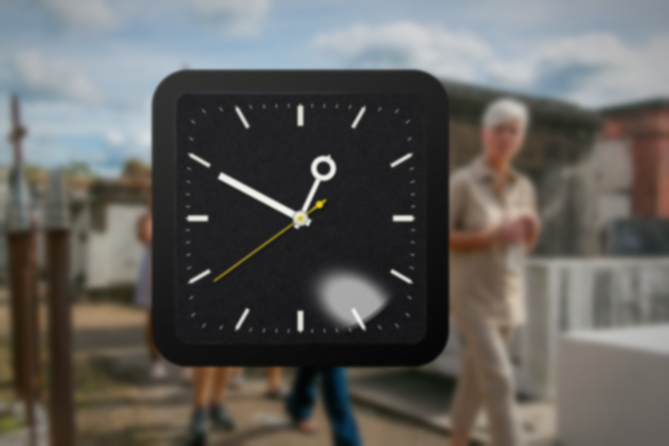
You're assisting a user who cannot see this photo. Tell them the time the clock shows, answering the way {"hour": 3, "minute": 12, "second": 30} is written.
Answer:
{"hour": 12, "minute": 49, "second": 39}
